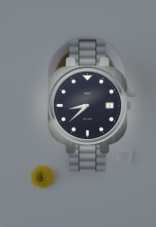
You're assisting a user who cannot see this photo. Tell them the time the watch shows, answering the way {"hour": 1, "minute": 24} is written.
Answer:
{"hour": 8, "minute": 38}
